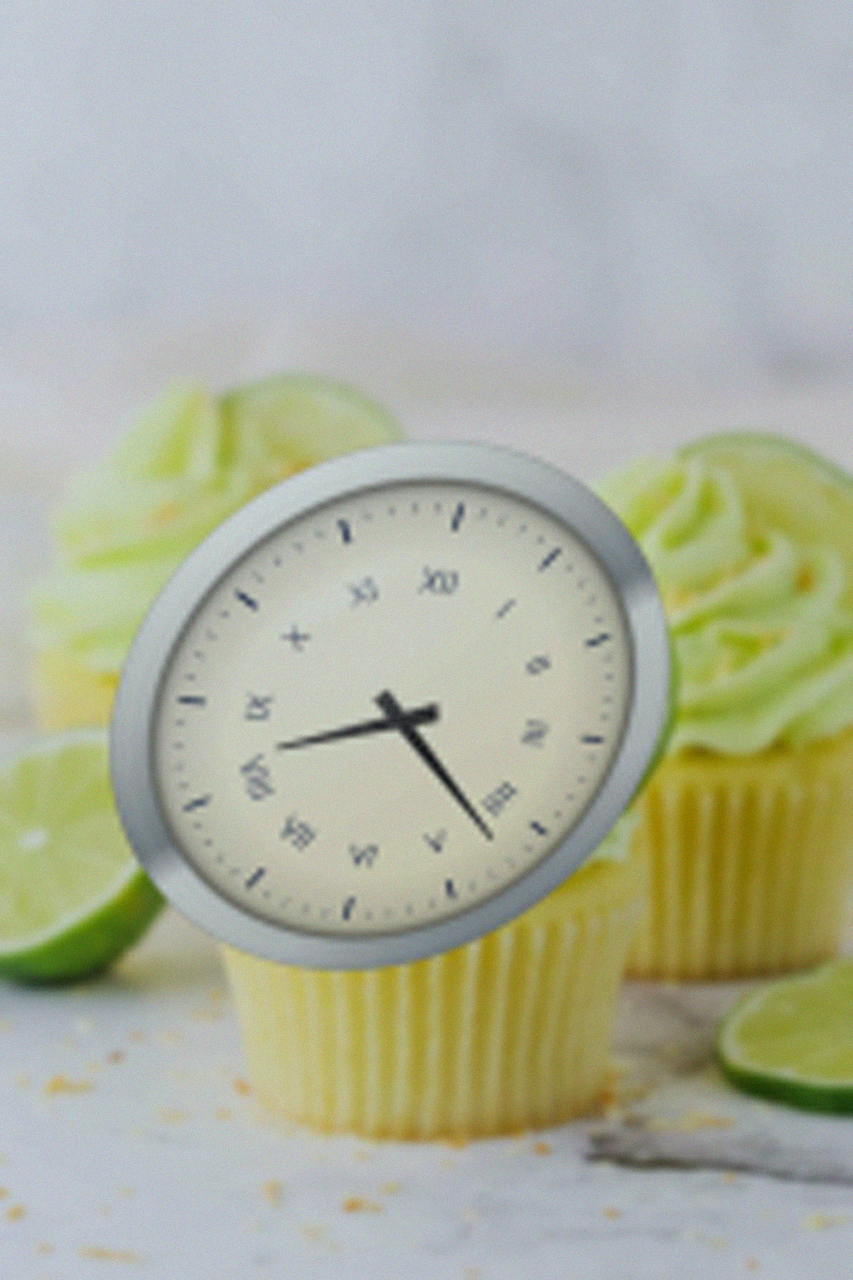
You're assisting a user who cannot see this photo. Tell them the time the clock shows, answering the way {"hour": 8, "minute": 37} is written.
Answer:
{"hour": 8, "minute": 22}
